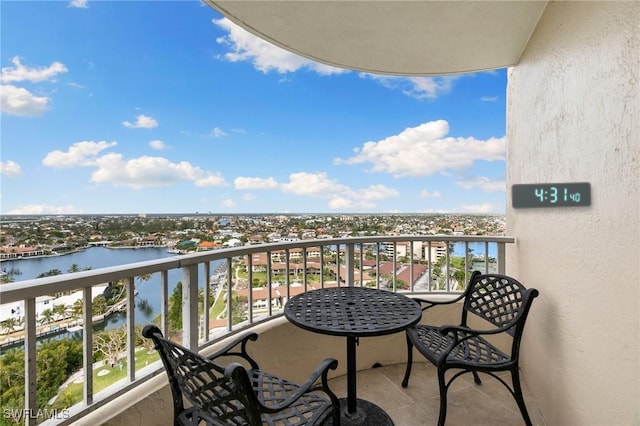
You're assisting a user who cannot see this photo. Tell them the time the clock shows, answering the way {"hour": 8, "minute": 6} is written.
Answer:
{"hour": 4, "minute": 31}
